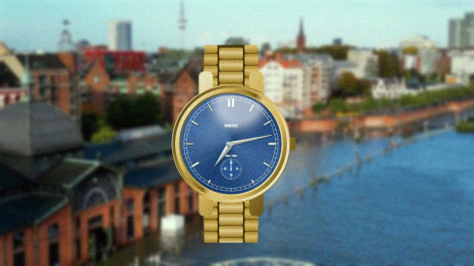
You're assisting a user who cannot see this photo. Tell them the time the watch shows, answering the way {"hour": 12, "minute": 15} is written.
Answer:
{"hour": 7, "minute": 13}
